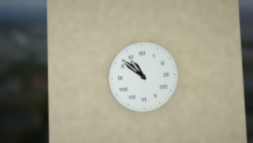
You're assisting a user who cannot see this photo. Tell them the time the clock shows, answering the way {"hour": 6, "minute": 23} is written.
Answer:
{"hour": 10, "minute": 52}
